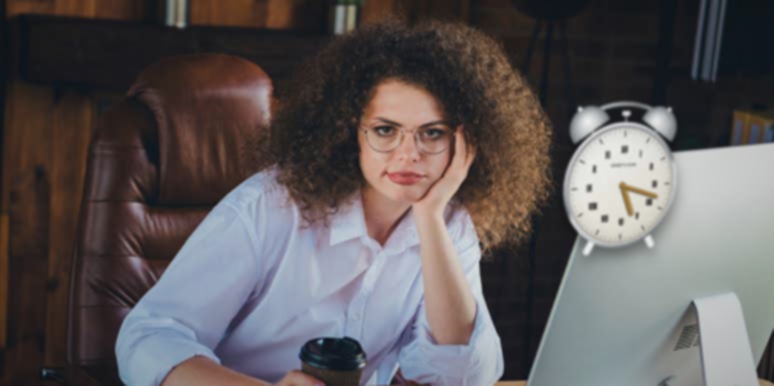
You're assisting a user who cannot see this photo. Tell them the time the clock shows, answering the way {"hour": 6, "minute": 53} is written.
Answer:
{"hour": 5, "minute": 18}
